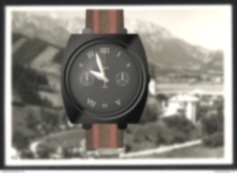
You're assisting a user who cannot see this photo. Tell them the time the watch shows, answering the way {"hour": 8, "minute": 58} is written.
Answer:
{"hour": 9, "minute": 57}
